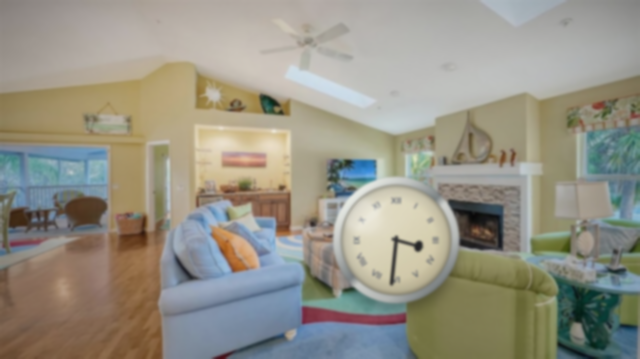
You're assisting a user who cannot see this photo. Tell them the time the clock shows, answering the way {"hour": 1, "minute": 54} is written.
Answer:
{"hour": 3, "minute": 31}
